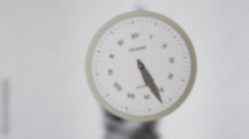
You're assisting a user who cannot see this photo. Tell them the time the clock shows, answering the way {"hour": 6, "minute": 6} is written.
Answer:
{"hour": 5, "minute": 27}
